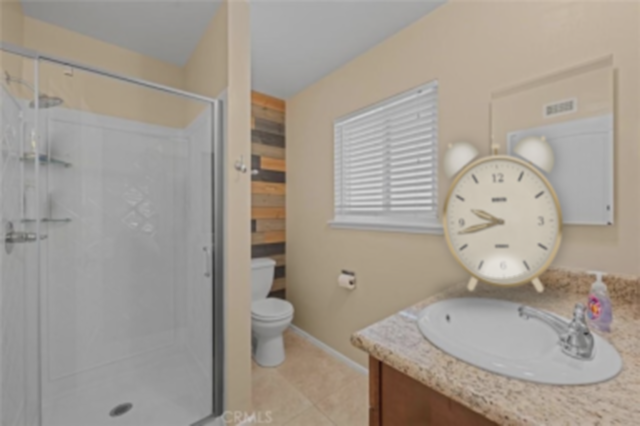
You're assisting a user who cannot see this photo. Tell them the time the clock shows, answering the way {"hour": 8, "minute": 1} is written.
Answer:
{"hour": 9, "minute": 43}
